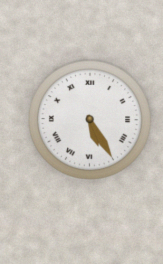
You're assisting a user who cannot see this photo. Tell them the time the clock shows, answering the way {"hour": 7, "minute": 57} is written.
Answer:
{"hour": 5, "minute": 25}
